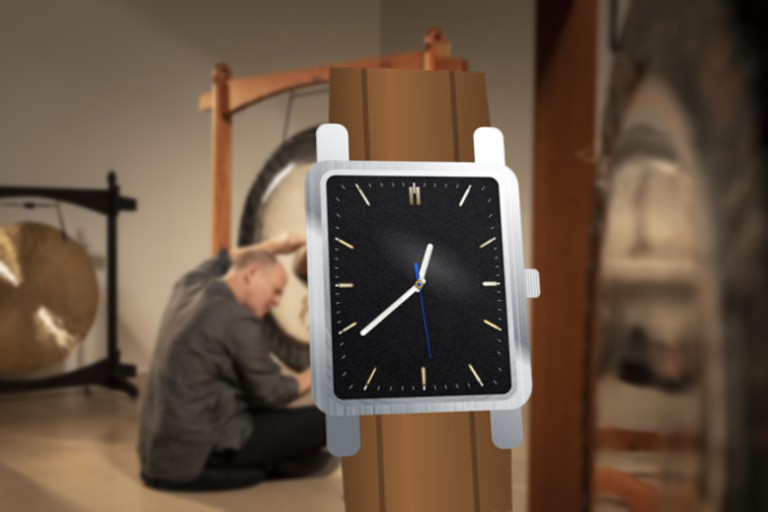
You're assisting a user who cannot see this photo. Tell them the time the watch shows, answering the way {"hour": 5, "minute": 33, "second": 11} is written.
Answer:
{"hour": 12, "minute": 38, "second": 29}
